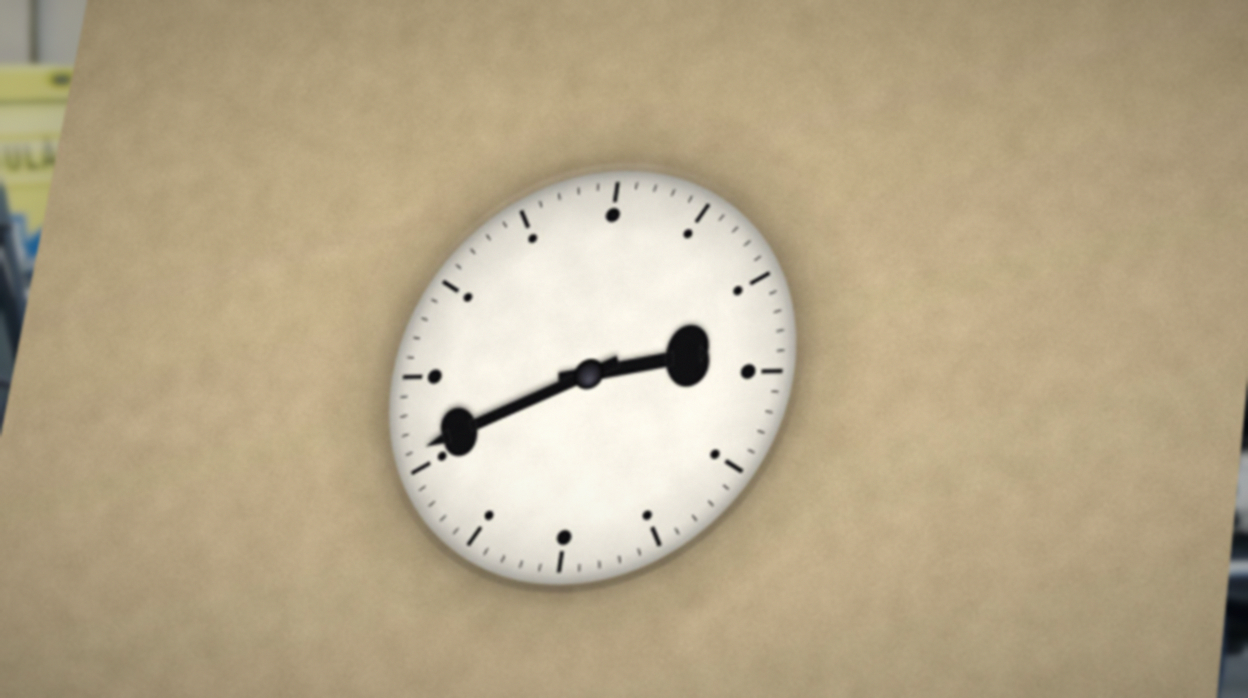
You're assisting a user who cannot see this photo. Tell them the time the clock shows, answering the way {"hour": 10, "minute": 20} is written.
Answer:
{"hour": 2, "minute": 41}
